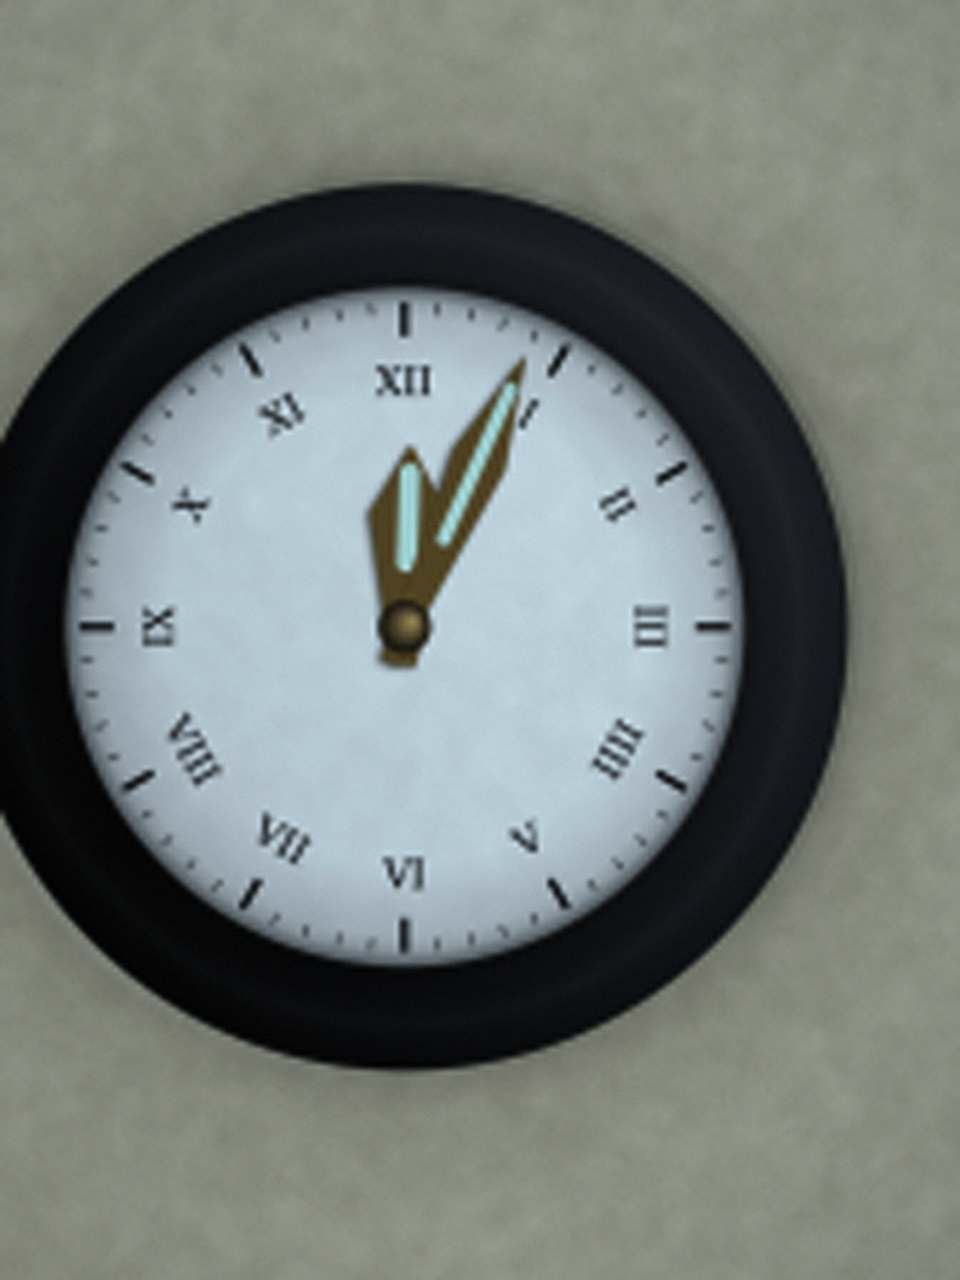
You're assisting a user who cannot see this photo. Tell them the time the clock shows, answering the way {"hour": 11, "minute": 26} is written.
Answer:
{"hour": 12, "minute": 4}
